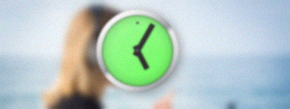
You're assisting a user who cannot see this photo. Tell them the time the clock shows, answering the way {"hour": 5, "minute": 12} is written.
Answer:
{"hour": 5, "minute": 5}
